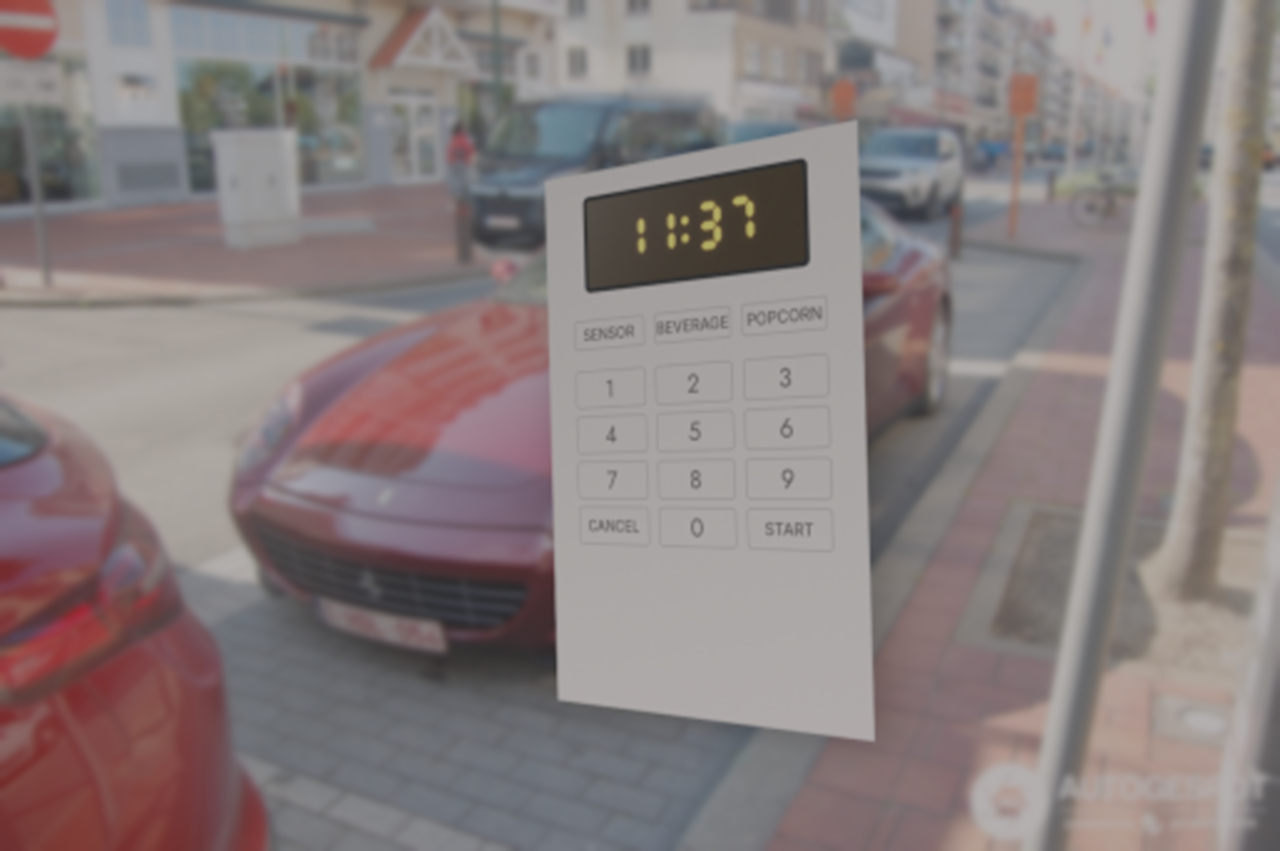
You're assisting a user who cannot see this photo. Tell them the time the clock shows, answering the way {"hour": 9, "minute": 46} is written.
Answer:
{"hour": 11, "minute": 37}
